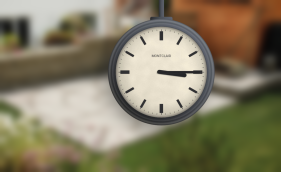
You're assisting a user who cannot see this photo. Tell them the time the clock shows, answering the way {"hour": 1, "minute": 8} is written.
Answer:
{"hour": 3, "minute": 15}
